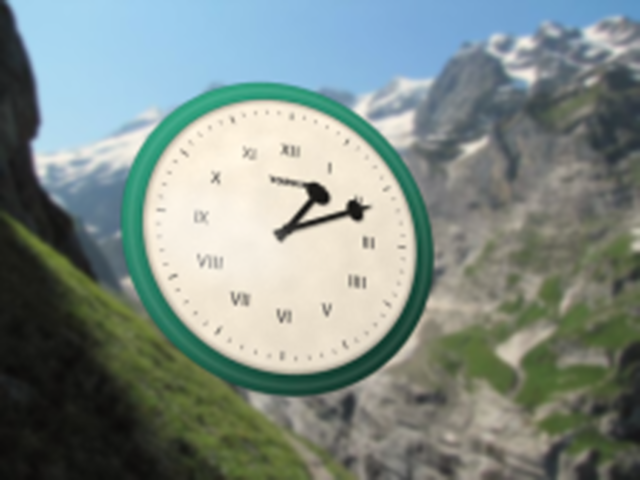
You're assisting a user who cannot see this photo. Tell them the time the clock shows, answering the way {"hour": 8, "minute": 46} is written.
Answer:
{"hour": 1, "minute": 11}
